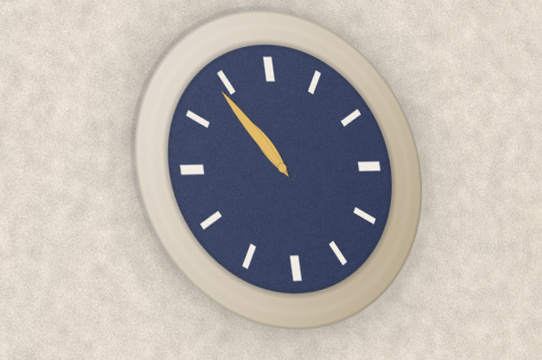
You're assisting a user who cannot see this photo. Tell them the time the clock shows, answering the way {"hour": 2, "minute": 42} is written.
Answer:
{"hour": 10, "minute": 54}
